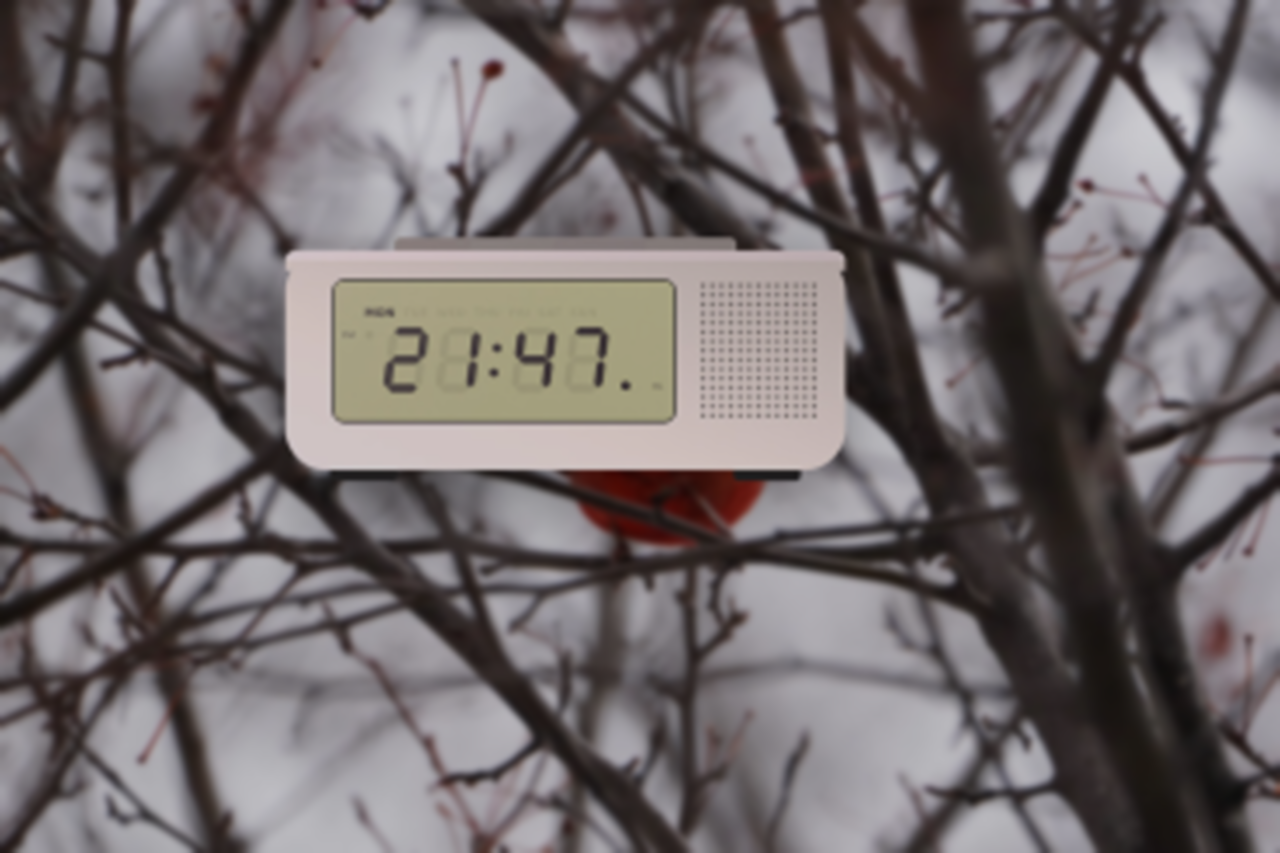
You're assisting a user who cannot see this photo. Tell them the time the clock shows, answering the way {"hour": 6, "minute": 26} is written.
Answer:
{"hour": 21, "minute": 47}
